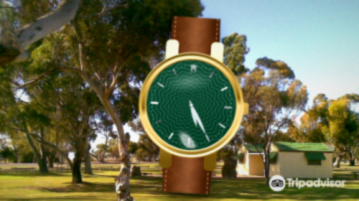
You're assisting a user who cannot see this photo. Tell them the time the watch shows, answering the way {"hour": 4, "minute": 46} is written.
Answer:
{"hour": 5, "minute": 25}
